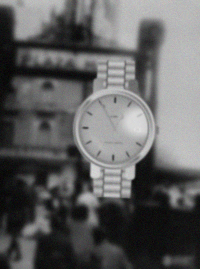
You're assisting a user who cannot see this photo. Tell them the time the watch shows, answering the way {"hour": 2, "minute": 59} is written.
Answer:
{"hour": 12, "minute": 55}
